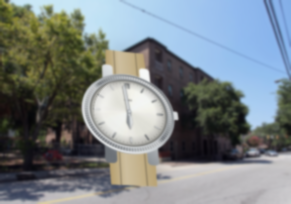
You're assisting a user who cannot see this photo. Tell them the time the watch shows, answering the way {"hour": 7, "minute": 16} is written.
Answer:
{"hour": 5, "minute": 59}
